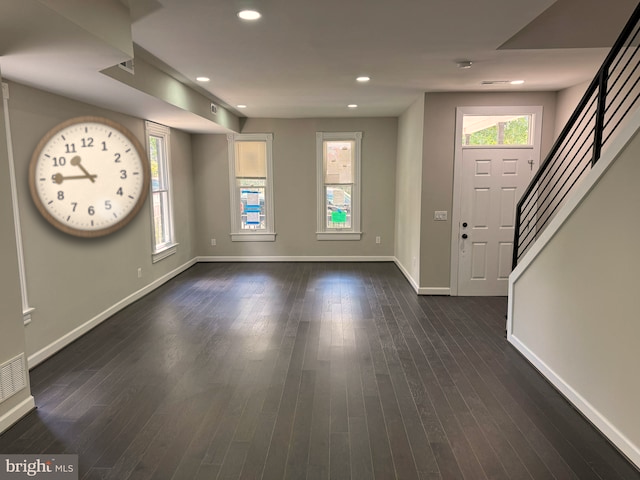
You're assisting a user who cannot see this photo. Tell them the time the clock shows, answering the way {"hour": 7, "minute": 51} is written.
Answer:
{"hour": 10, "minute": 45}
